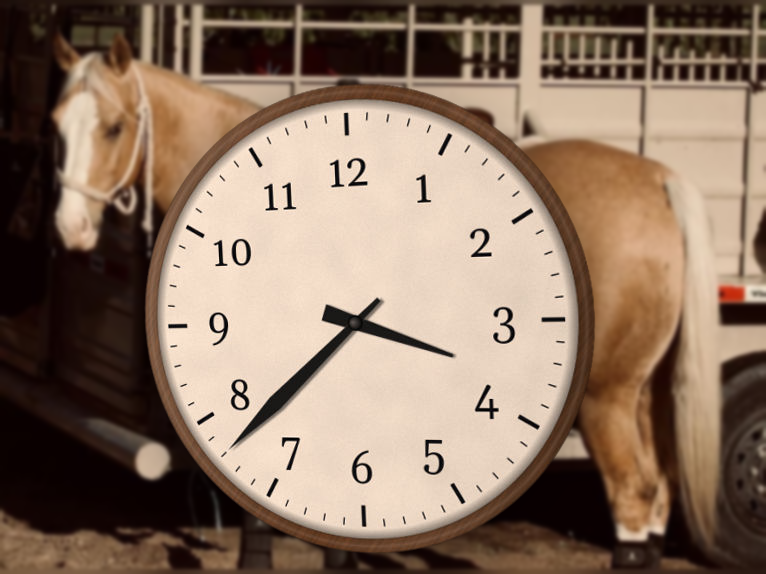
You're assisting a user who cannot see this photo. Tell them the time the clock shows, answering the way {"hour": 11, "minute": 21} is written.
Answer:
{"hour": 3, "minute": 38}
